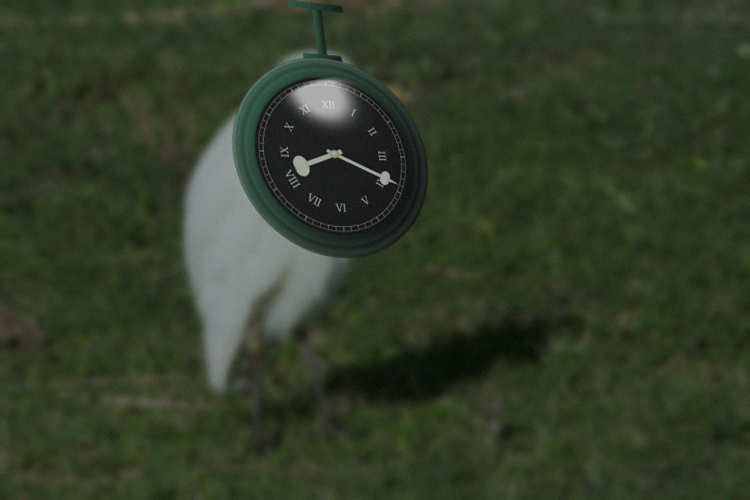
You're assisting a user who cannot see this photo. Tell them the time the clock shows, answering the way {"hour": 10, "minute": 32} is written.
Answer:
{"hour": 8, "minute": 19}
